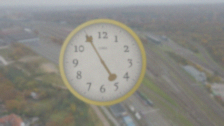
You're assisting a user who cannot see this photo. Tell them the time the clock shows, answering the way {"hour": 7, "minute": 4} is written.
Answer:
{"hour": 4, "minute": 55}
